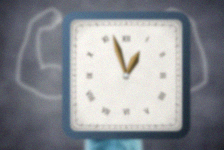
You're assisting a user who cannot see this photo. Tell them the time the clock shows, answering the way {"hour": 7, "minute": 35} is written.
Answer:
{"hour": 12, "minute": 57}
